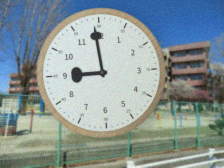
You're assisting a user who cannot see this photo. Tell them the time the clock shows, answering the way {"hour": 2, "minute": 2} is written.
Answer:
{"hour": 8, "minute": 59}
